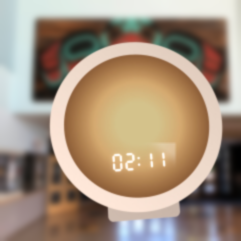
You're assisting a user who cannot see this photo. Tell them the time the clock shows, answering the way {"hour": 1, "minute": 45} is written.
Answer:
{"hour": 2, "minute": 11}
